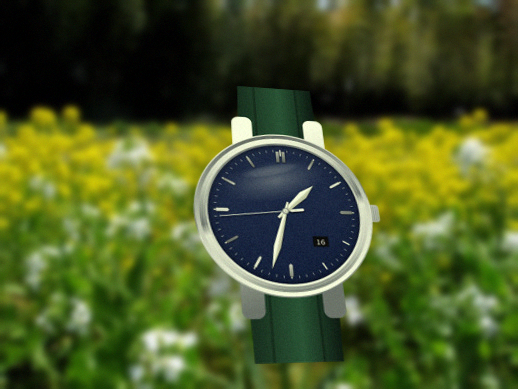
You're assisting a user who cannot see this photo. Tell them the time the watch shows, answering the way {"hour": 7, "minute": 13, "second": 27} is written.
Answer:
{"hour": 1, "minute": 32, "second": 44}
